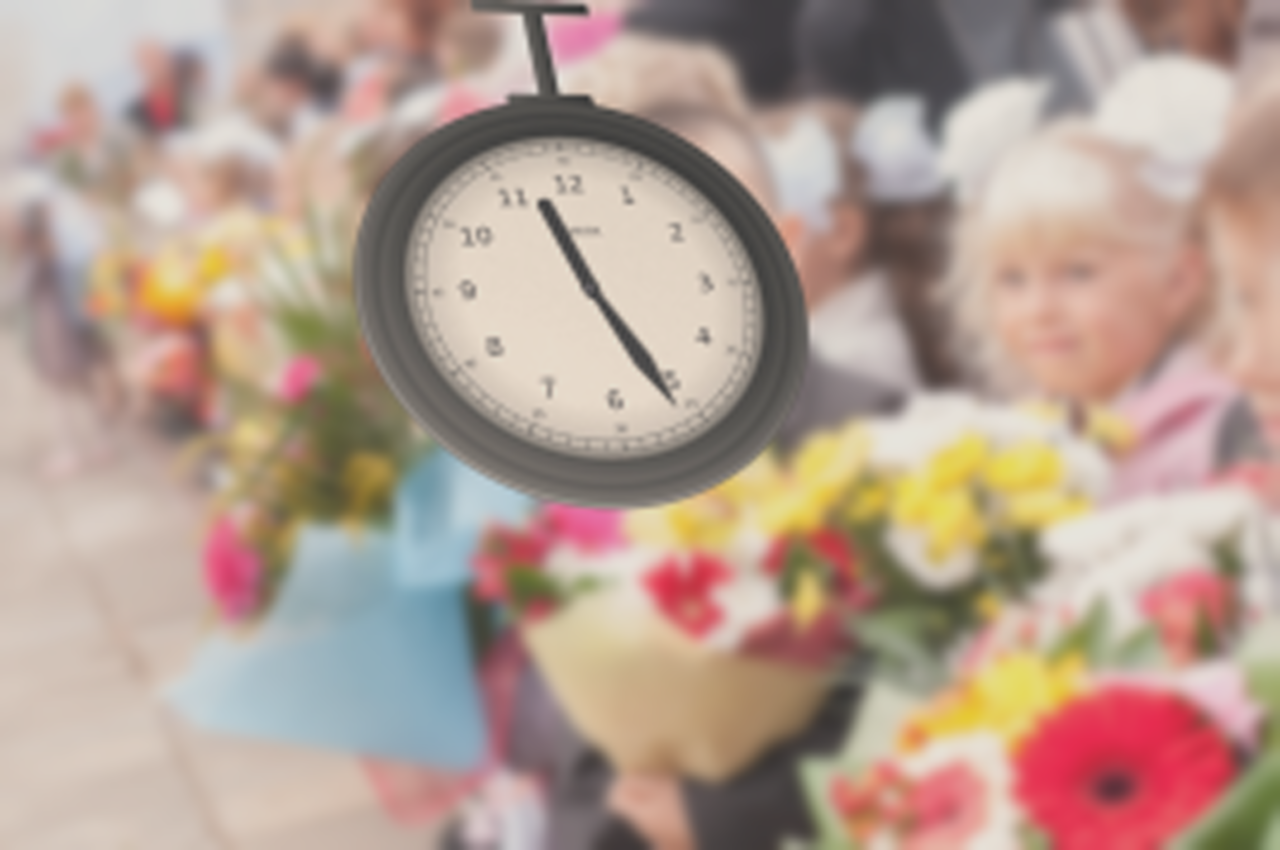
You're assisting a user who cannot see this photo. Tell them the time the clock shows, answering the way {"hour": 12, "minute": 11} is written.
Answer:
{"hour": 11, "minute": 26}
